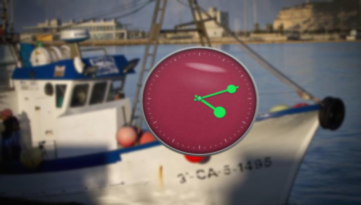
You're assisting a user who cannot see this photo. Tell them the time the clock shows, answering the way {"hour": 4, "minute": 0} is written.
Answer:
{"hour": 4, "minute": 12}
